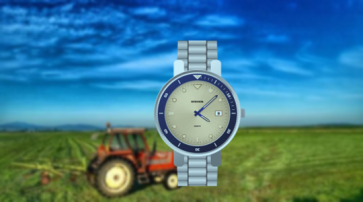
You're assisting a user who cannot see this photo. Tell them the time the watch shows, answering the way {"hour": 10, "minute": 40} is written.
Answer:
{"hour": 4, "minute": 8}
